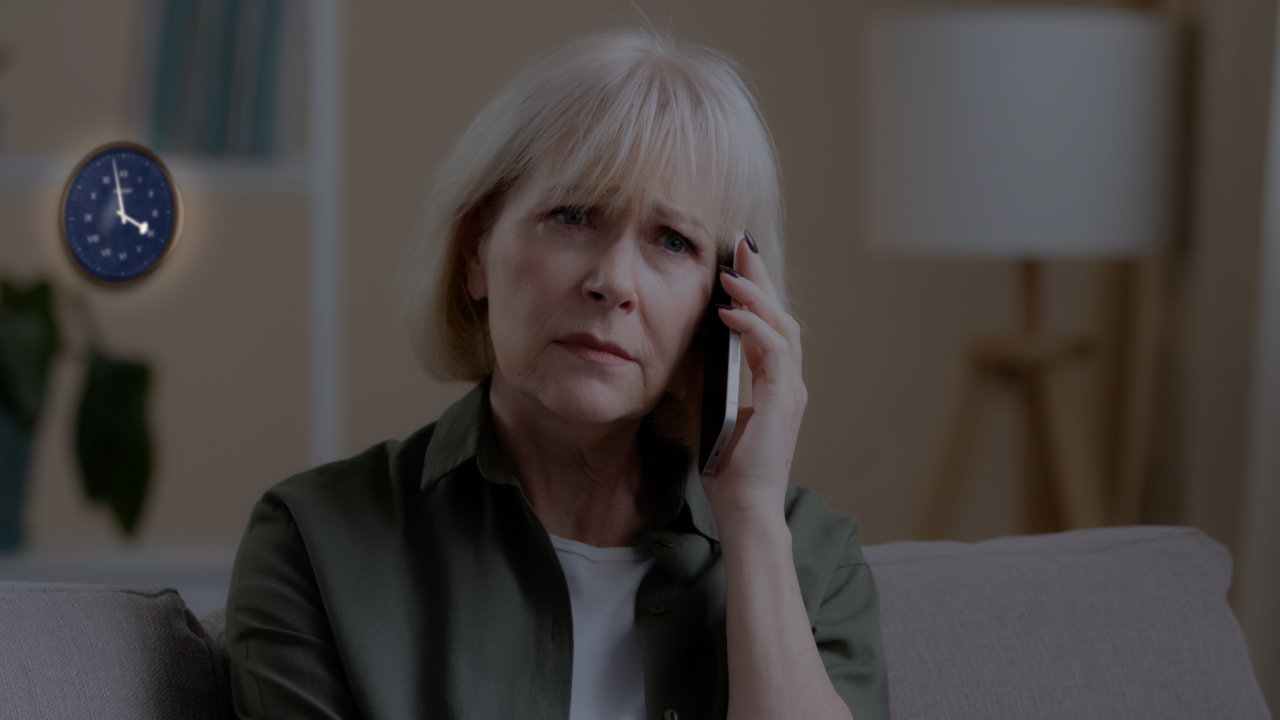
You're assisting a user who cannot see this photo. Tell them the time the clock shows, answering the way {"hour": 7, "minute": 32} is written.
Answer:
{"hour": 3, "minute": 58}
